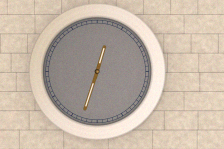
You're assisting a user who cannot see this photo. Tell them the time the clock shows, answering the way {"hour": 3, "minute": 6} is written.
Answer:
{"hour": 12, "minute": 33}
